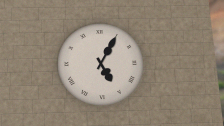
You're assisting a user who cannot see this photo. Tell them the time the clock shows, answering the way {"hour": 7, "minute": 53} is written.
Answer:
{"hour": 5, "minute": 5}
